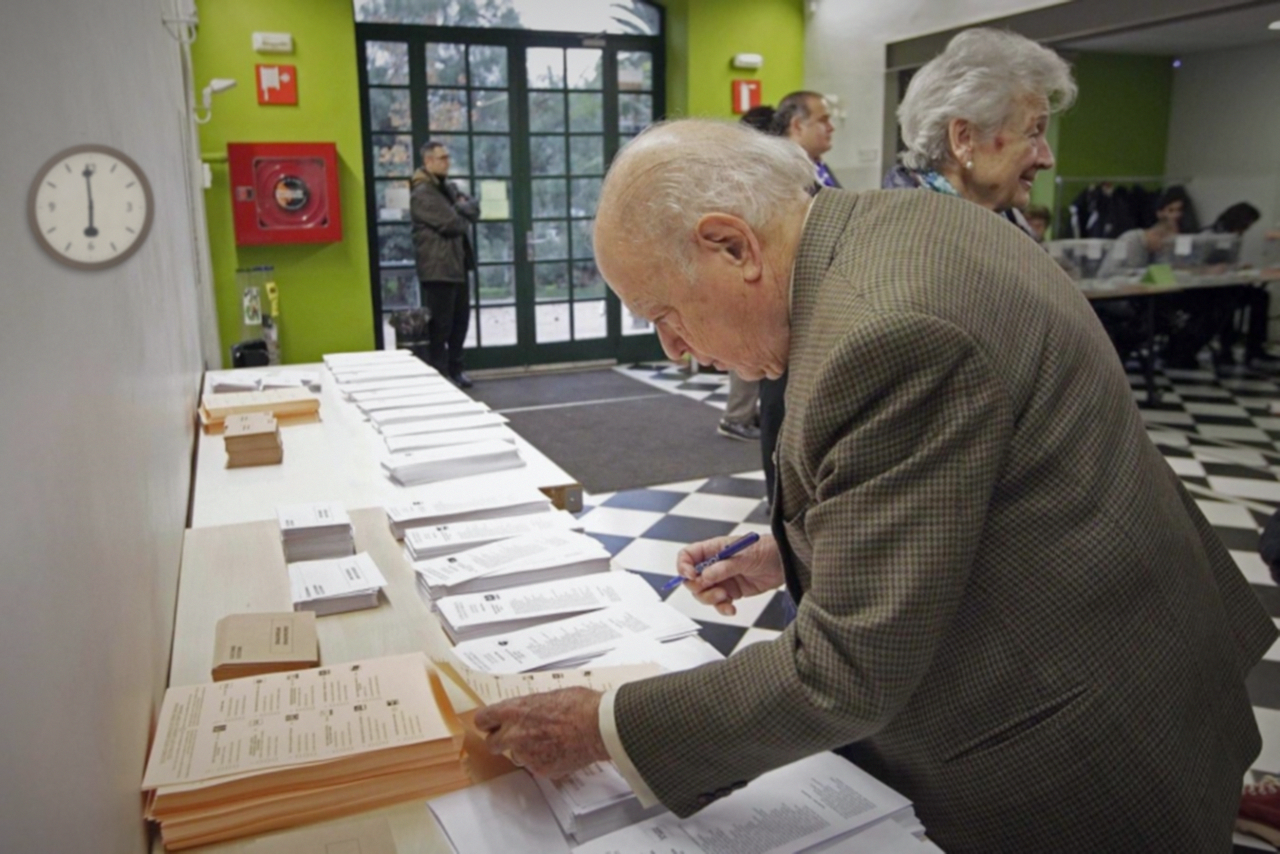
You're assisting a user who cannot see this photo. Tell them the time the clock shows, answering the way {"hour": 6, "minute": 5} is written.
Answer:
{"hour": 5, "minute": 59}
